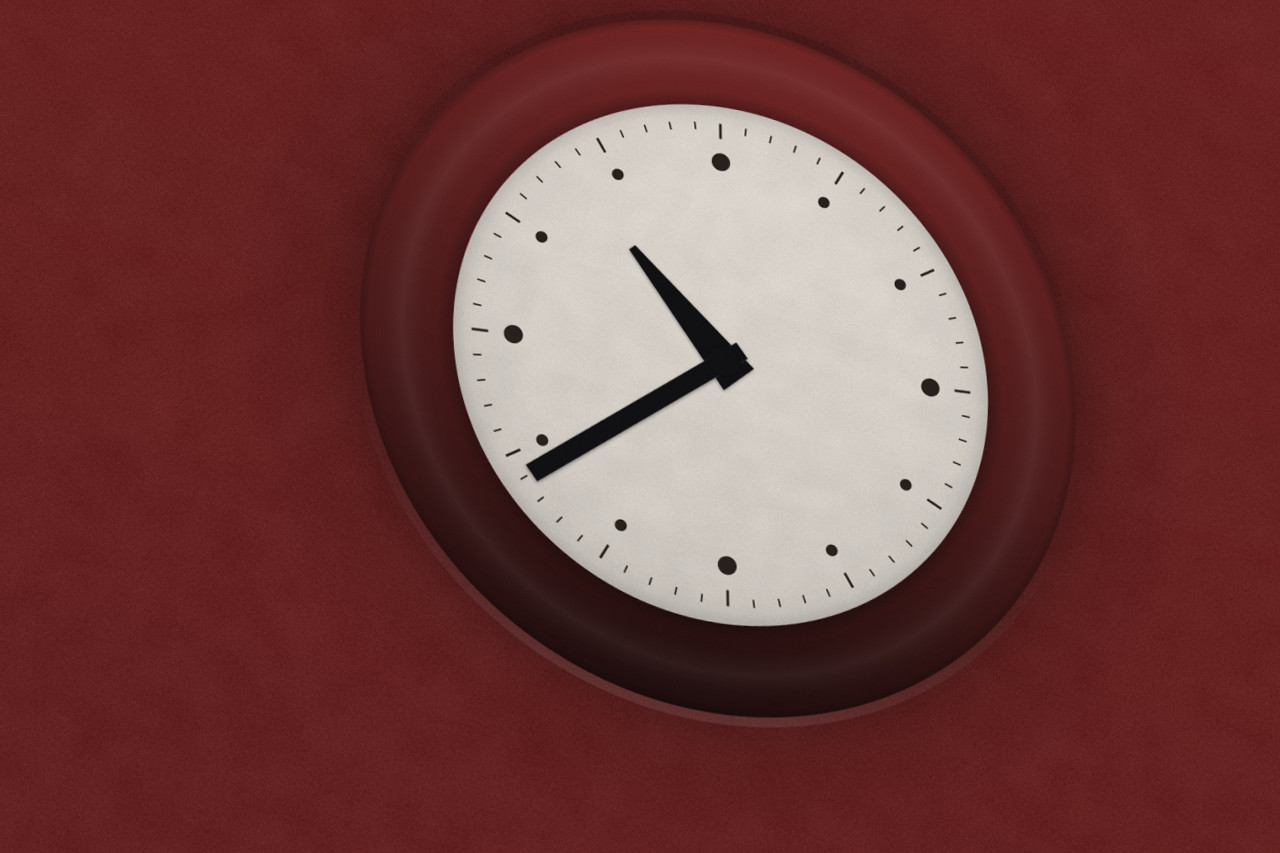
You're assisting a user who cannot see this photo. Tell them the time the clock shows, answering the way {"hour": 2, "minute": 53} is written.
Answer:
{"hour": 10, "minute": 39}
